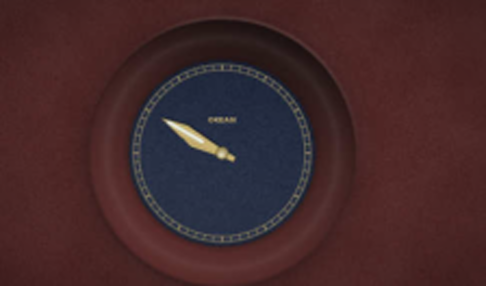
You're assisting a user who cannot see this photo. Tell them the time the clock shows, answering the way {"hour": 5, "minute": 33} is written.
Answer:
{"hour": 9, "minute": 50}
